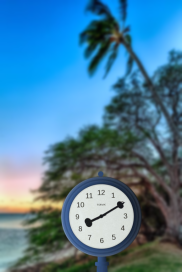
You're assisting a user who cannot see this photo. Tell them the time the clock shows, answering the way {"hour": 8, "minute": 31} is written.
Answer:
{"hour": 8, "minute": 10}
